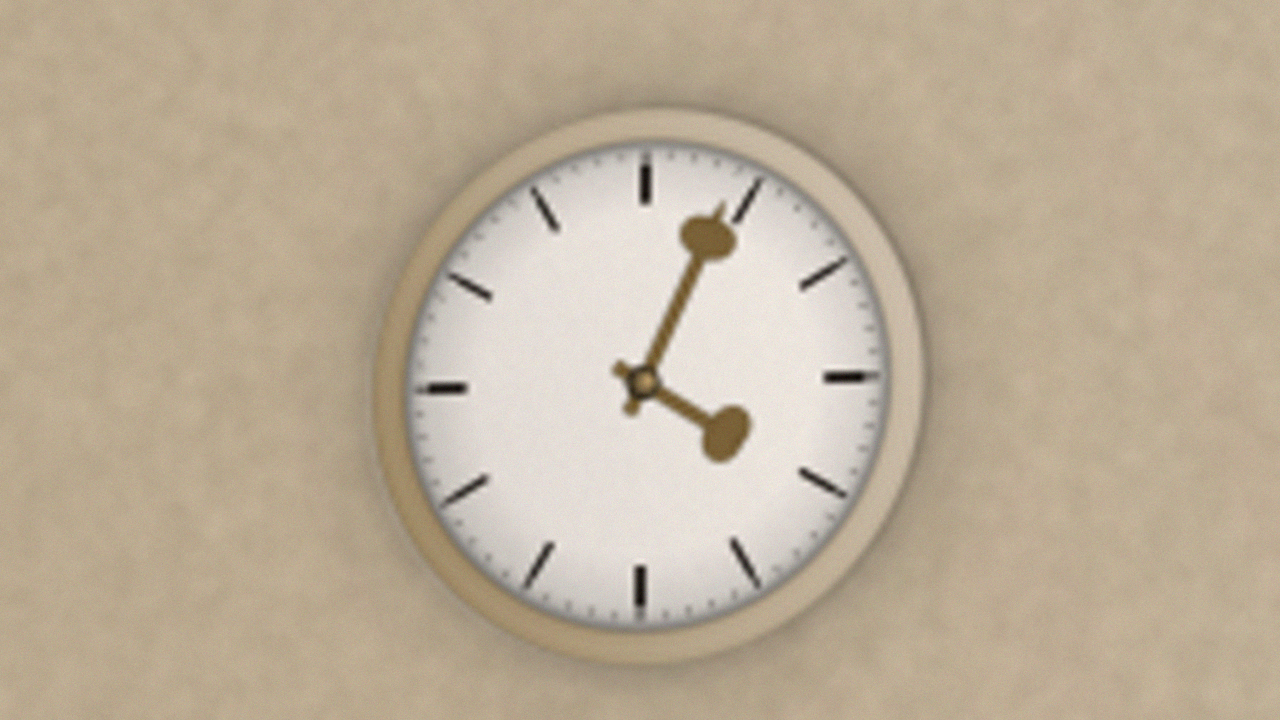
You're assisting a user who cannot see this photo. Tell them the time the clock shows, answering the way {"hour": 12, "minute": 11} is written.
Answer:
{"hour": 4, "minute": 4}
